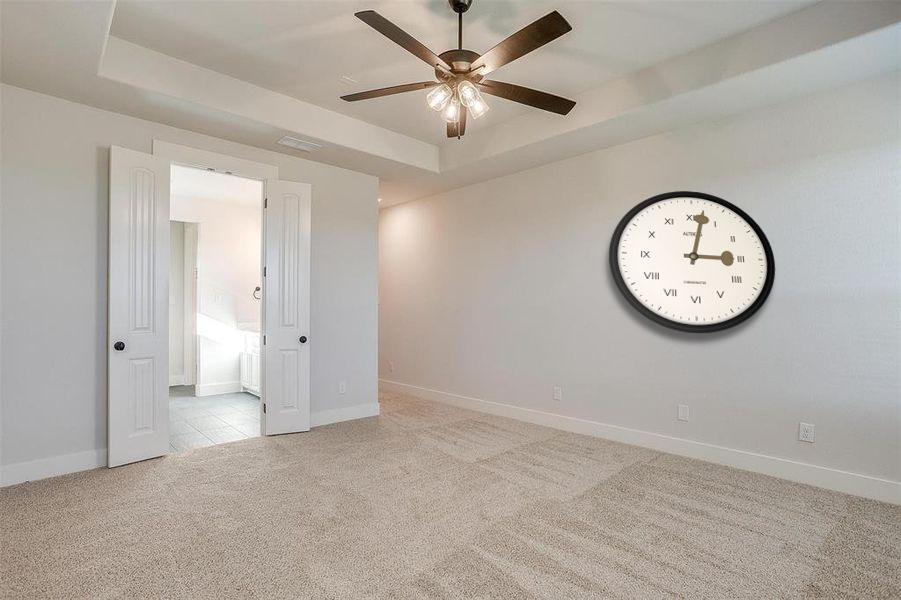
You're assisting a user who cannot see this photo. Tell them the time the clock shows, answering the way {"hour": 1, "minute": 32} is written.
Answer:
{"hour": 3, "minute": 2}
